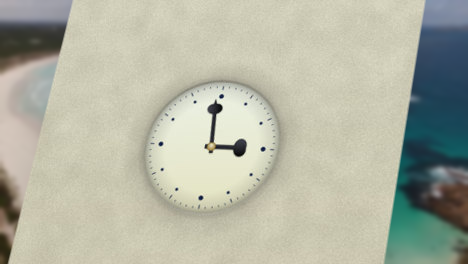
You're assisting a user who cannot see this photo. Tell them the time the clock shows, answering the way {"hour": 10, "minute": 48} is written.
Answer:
{"hour": 2, "minute": 59}
